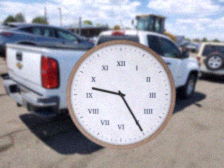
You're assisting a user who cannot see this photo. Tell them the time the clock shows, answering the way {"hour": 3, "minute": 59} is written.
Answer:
{"hour": 9, "minute": 25}
